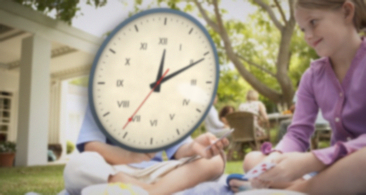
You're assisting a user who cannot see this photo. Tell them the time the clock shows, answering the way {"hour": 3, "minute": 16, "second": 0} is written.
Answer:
{"hour": 12, "minute": 10, "second": 36}
